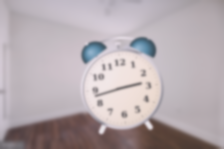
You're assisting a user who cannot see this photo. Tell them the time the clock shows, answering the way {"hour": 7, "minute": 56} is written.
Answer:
{"hour": 2, "minute": 43}
